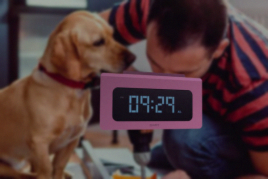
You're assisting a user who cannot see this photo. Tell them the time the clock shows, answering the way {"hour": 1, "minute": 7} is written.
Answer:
{"hour": 9, "minute": 29}
